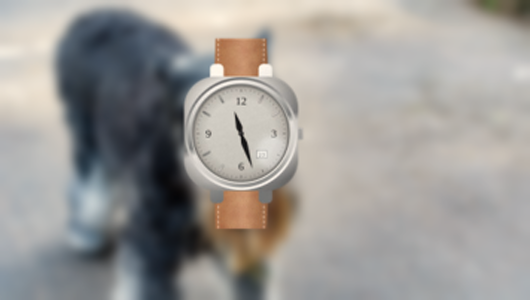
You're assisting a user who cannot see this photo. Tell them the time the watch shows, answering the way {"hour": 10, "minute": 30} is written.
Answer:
{"hour": 11, "minute": 27}
